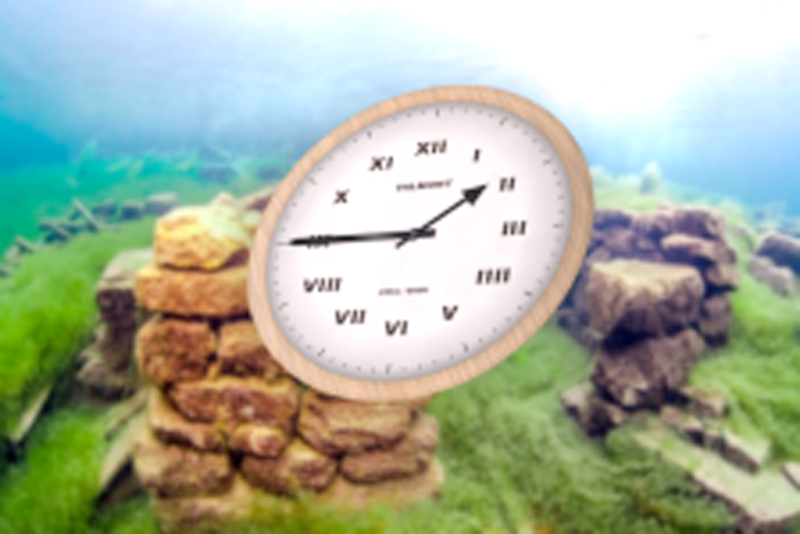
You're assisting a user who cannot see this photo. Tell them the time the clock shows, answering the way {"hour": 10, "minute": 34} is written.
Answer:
{"hour": 1, "minute": 45}
